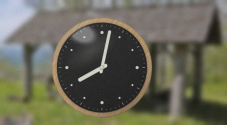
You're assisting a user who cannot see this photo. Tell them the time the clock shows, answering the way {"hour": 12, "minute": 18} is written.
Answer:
{"hour": 8, "minute": 2}
